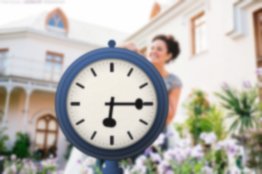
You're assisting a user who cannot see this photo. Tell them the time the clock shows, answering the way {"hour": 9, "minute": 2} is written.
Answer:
{"hour": 6, "minute": 15}
